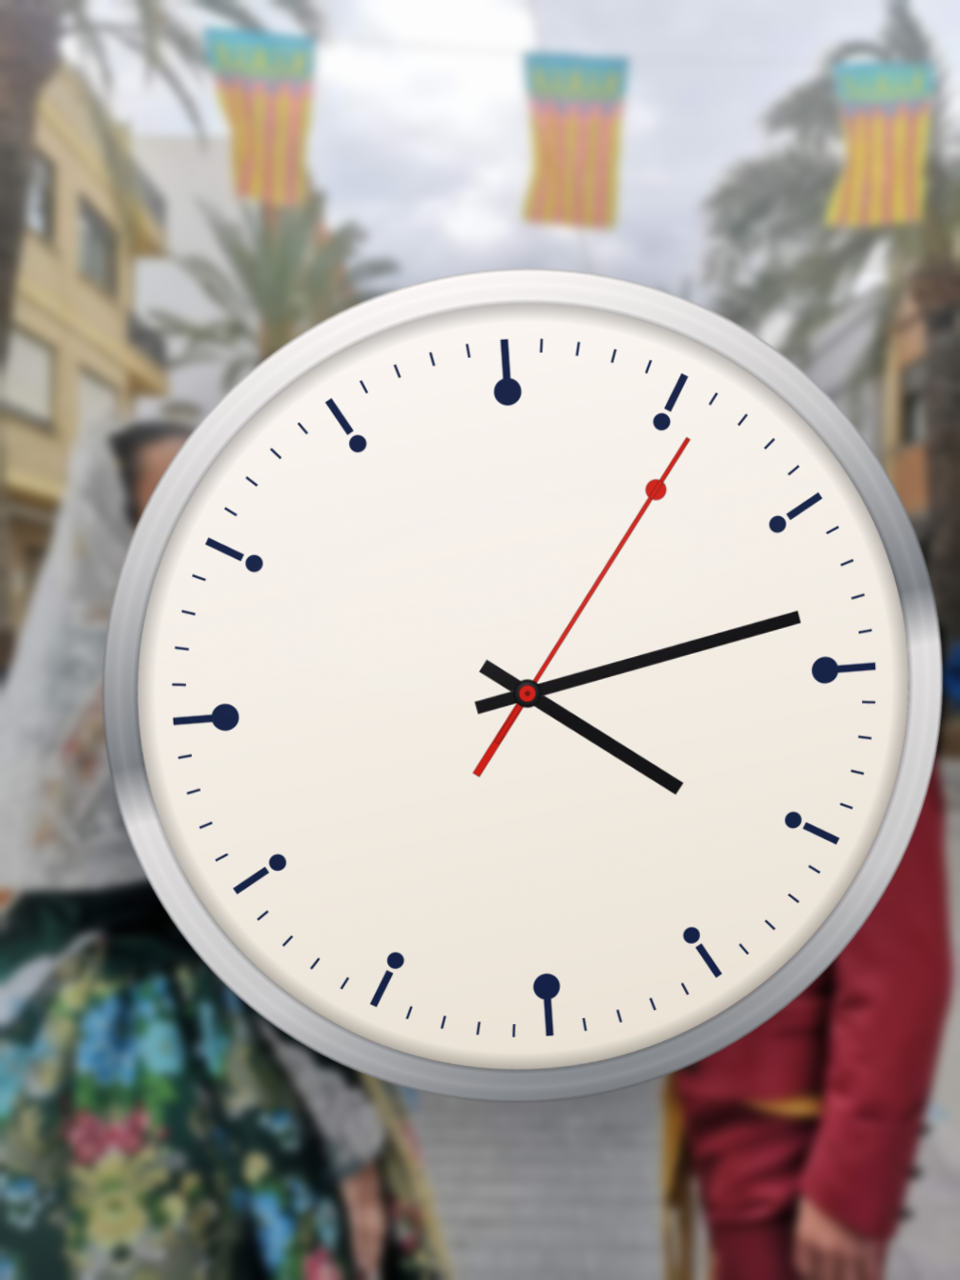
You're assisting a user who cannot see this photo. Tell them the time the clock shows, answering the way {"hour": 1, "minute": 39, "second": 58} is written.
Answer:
{"hour": 4, "minute": 13, "second": 6}
